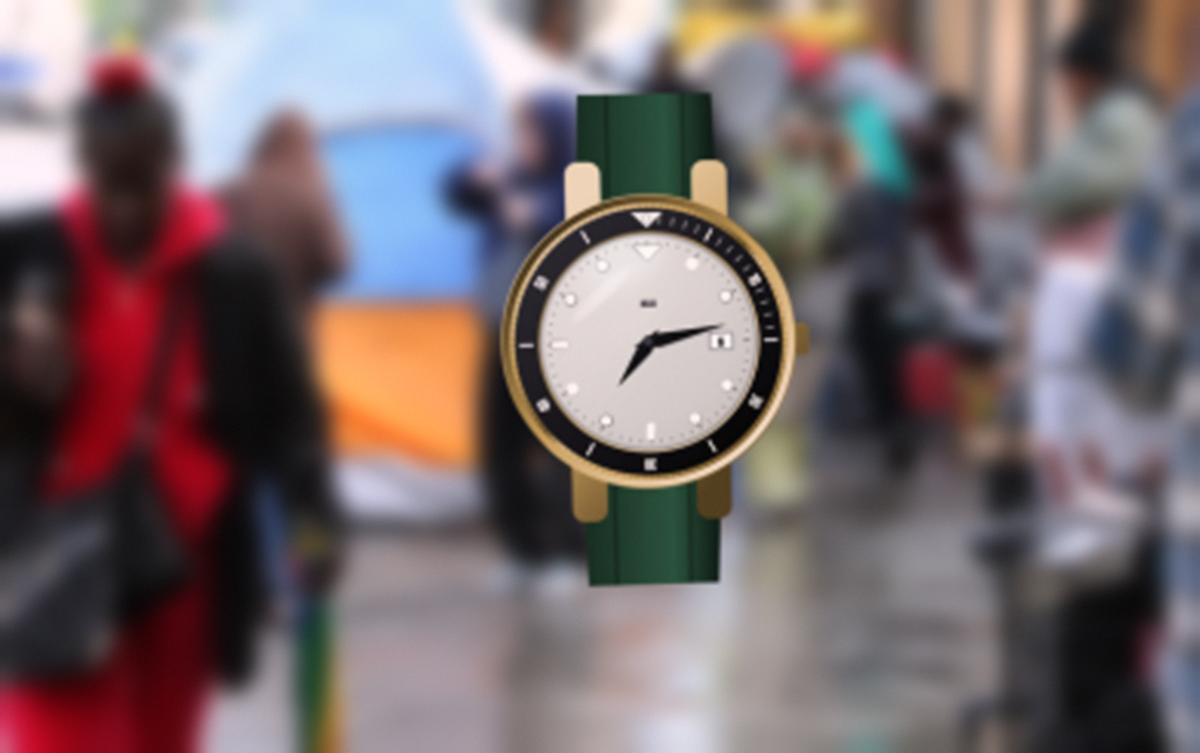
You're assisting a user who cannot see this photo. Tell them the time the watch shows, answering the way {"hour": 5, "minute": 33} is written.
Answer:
{"hour": 7, "minute": 13}
